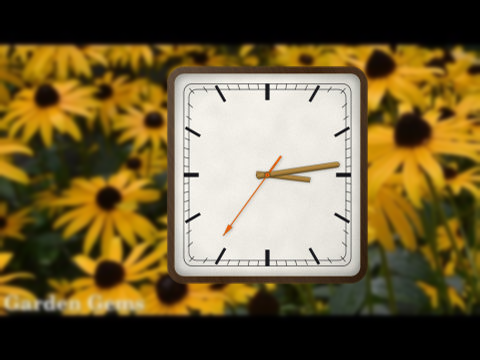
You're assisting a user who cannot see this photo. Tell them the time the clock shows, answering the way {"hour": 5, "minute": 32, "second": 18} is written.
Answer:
{"hour": 3, "minute": 13, "second": 36}
